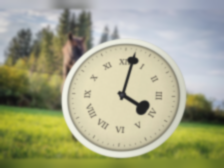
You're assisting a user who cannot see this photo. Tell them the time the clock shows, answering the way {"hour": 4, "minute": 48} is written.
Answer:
{"hour": 4, "minute": 2}
